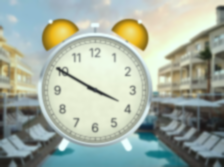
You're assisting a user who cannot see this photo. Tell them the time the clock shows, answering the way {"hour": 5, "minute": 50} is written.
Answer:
{"hour": 3, "minute": 50}
